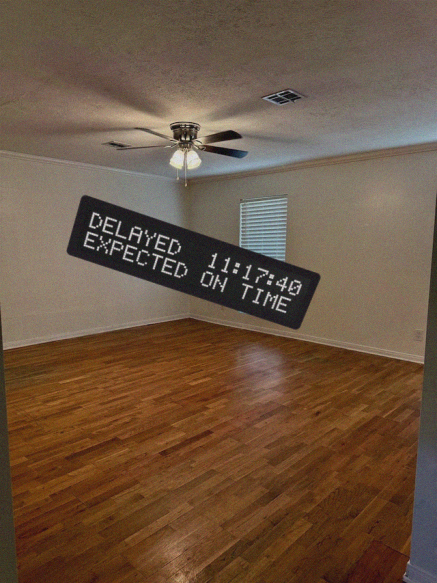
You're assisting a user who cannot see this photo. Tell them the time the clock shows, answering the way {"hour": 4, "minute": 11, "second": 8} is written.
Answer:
{"hour": 11, "minute": 17, "second": 40}
